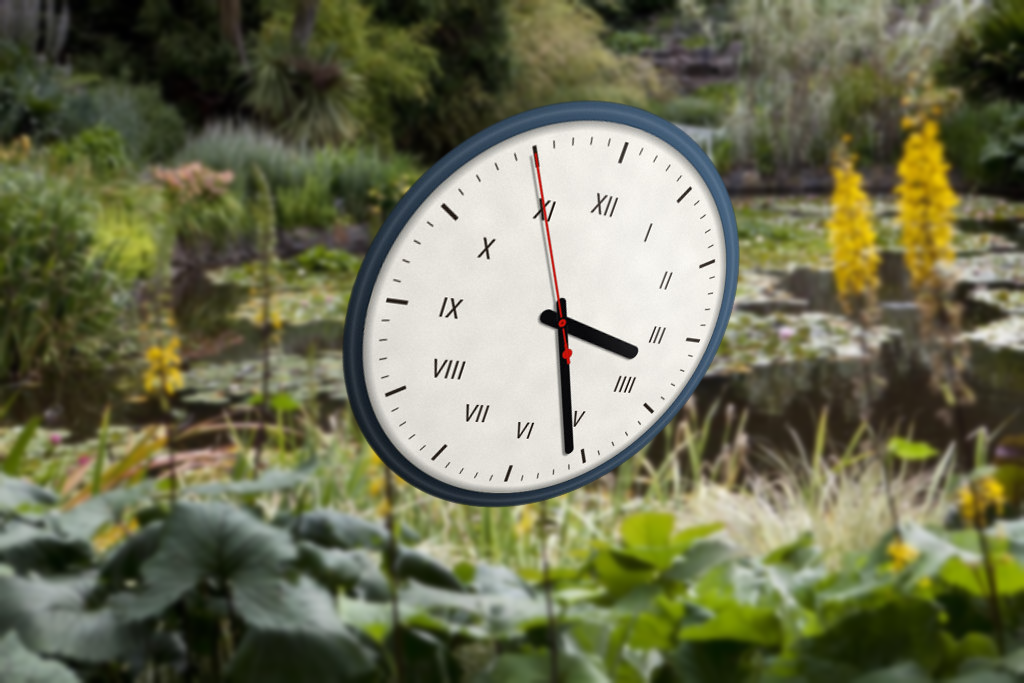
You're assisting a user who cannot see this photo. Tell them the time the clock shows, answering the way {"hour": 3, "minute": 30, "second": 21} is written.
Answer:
{"hour": 3, "minute": 25, "second": 55}
